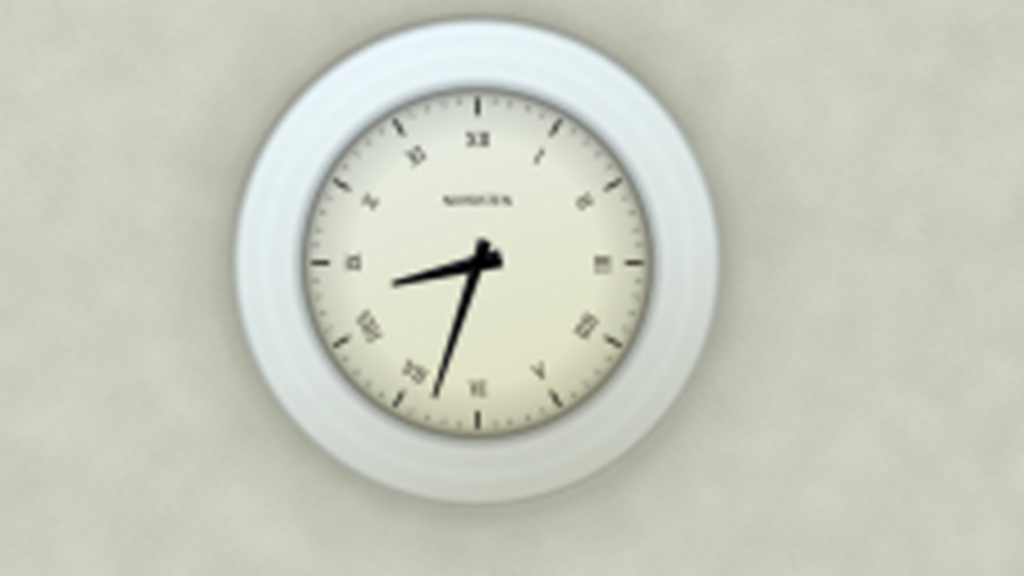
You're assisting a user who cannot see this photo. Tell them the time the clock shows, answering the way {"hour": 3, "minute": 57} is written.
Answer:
{"hour": 8, "minute": 33}
